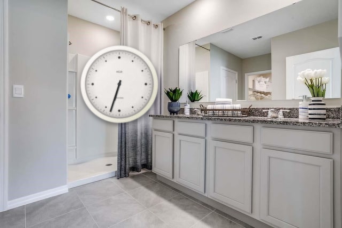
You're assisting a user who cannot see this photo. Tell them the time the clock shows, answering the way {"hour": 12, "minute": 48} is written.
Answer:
{"hour": 6, "minute": 33}
